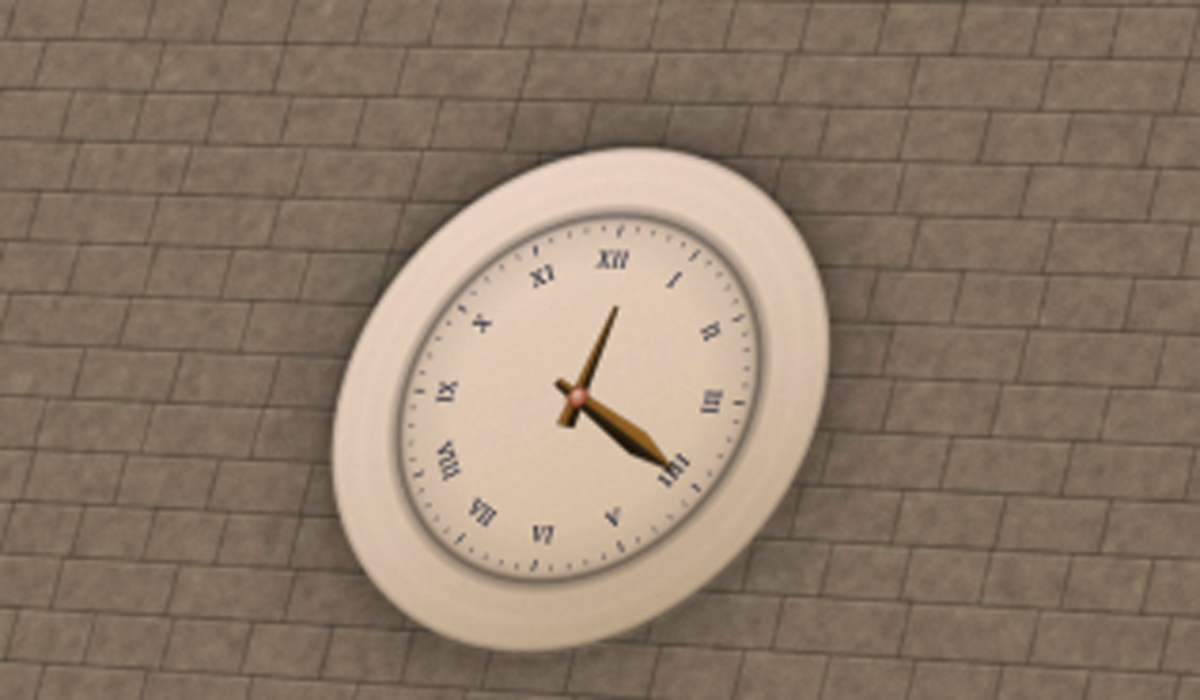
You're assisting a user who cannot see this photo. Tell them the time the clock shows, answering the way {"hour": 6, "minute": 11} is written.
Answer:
{"hour": 12, "minute": 20}
